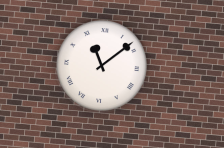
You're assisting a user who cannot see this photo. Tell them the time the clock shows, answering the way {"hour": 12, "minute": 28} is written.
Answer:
{"hour": 11, "minute": 8}
